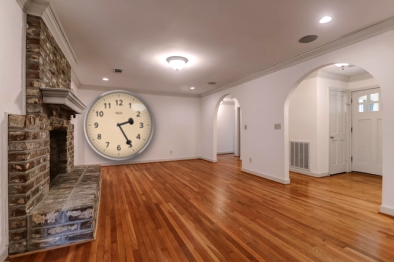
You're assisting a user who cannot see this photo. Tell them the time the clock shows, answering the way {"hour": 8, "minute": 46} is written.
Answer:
{"hour": 2, "minute": 25}
